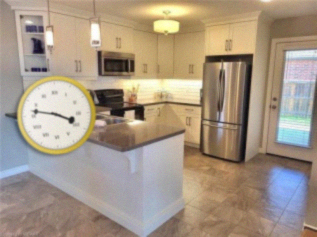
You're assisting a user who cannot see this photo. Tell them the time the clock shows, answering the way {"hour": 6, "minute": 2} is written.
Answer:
{"hour": 3, "minute": 47}
